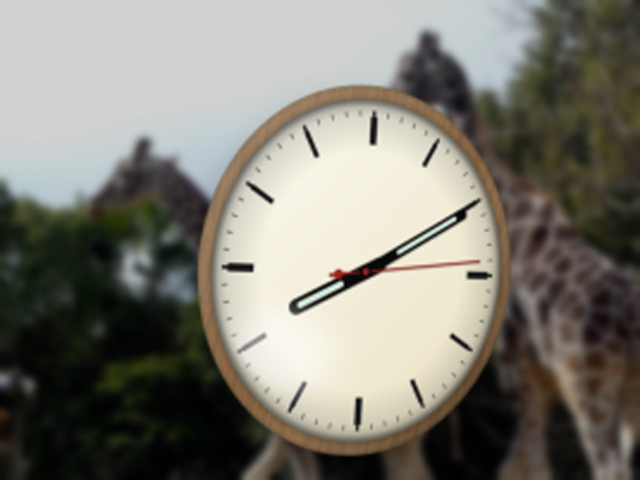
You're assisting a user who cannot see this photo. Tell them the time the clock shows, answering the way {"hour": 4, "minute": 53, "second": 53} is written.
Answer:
{"hour": 8, "minute": 10, "second": 14}
